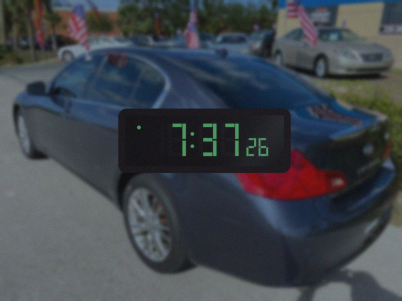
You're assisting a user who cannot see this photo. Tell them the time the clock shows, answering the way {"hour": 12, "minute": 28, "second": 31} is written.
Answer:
{"hour": 7, "minute": 37, "second": 26}
